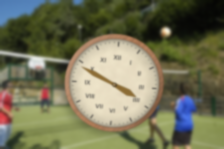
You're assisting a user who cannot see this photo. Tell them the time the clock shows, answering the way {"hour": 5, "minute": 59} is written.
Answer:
{"hour": 3, "minute": 49}
